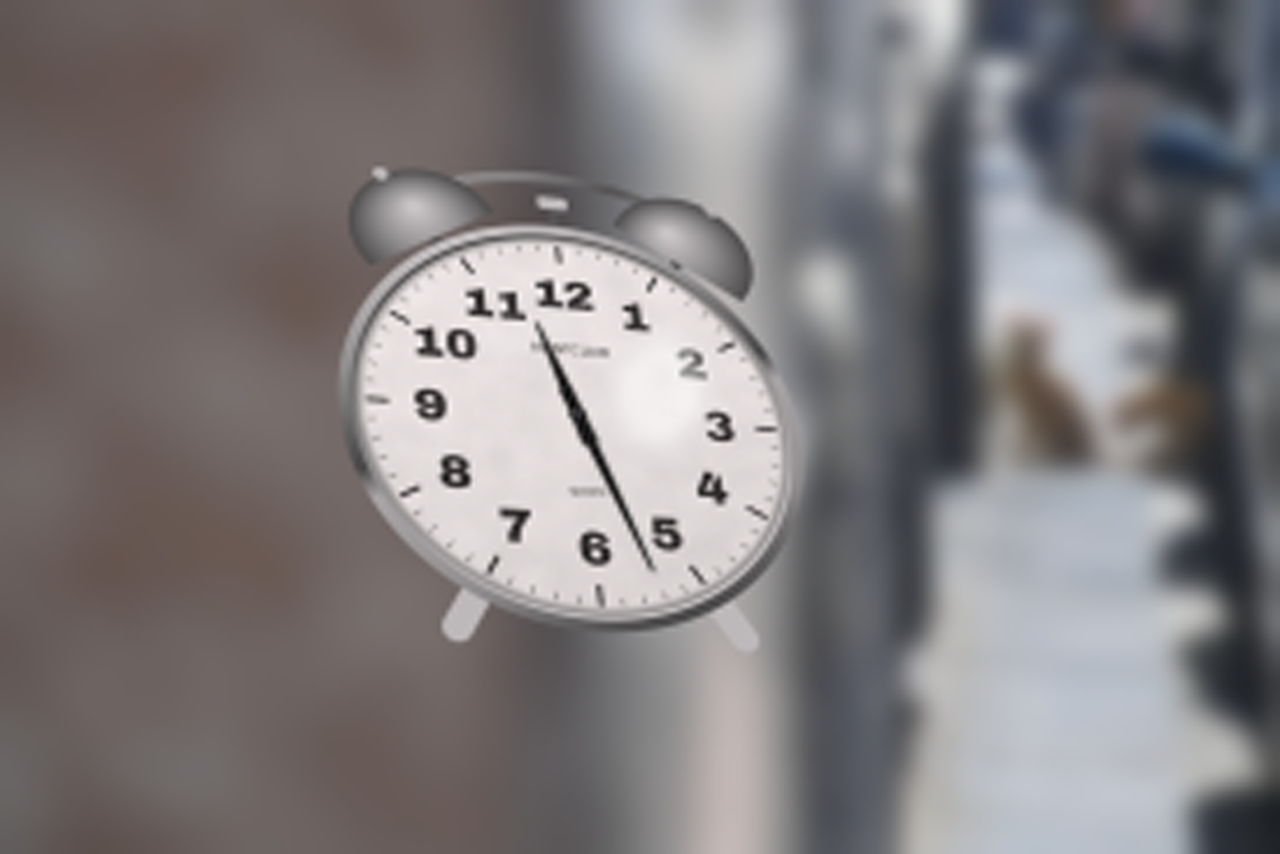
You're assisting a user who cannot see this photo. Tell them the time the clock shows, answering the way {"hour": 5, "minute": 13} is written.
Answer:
{"hour": 11, "minute": 27}
